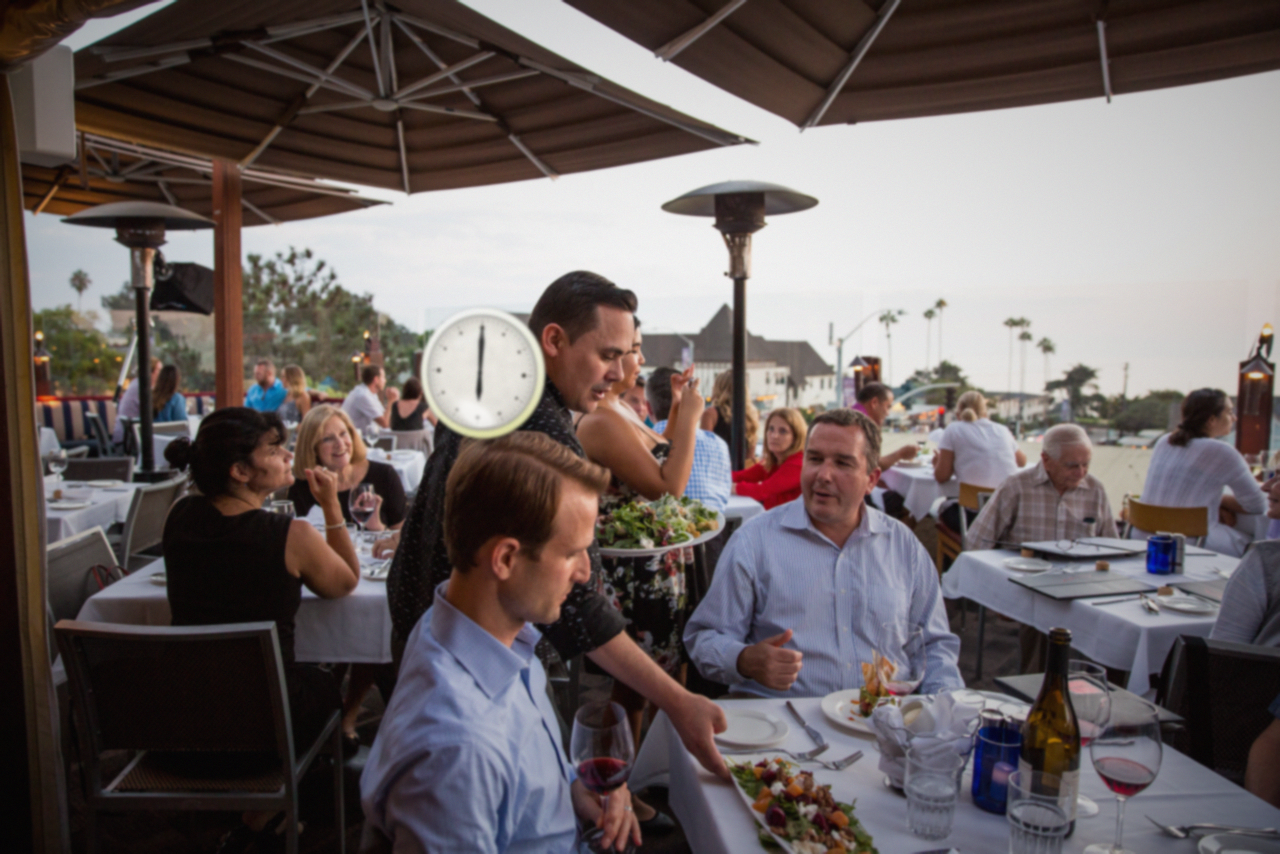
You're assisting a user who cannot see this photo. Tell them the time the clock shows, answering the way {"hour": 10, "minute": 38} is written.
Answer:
{"hour": 6, "minute": 0}
